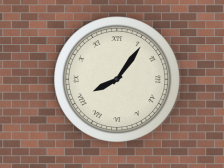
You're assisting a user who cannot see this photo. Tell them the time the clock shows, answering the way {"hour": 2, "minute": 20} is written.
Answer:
{"hour": 8, "minute": 6}
